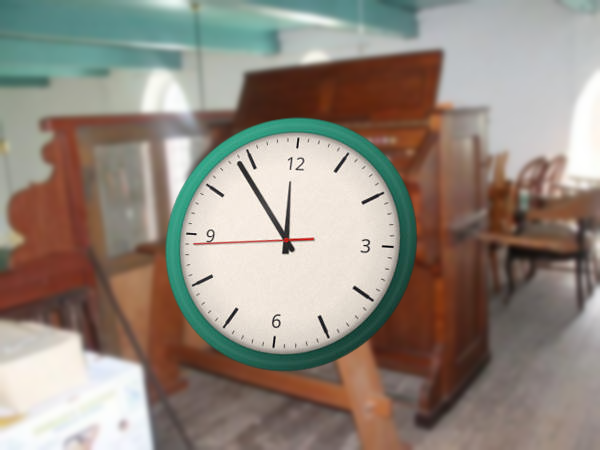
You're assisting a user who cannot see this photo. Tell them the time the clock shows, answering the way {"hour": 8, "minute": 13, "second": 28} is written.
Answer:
{"hour": 11, "minute": 53, "second": 44}
